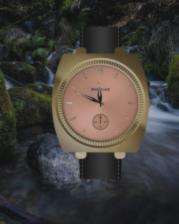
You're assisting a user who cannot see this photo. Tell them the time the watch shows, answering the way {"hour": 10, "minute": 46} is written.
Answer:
{"hour": 11, "minute": 49}
